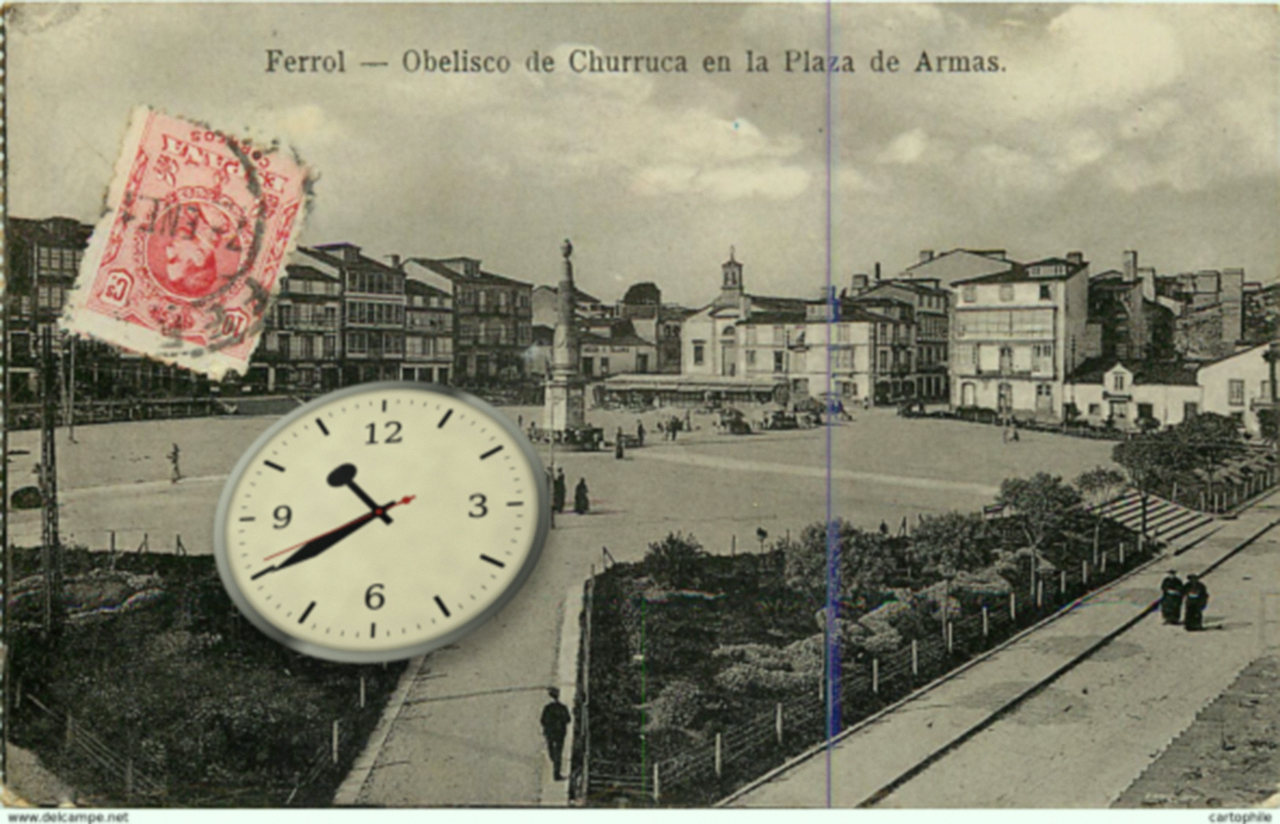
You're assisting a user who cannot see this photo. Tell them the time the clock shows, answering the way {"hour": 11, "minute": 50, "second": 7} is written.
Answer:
{"hour": 10, "minute": 39, "second": 41}
